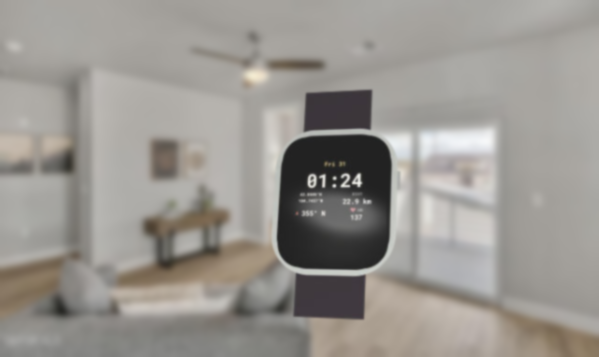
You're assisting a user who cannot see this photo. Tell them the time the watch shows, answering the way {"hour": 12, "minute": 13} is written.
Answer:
{"hour": 1, "minute": 24}
